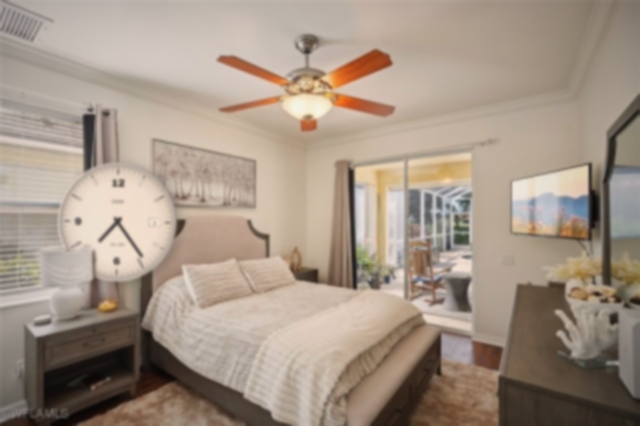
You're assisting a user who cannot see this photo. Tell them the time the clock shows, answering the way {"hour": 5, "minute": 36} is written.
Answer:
{"hour": 7, "minute": 24}
